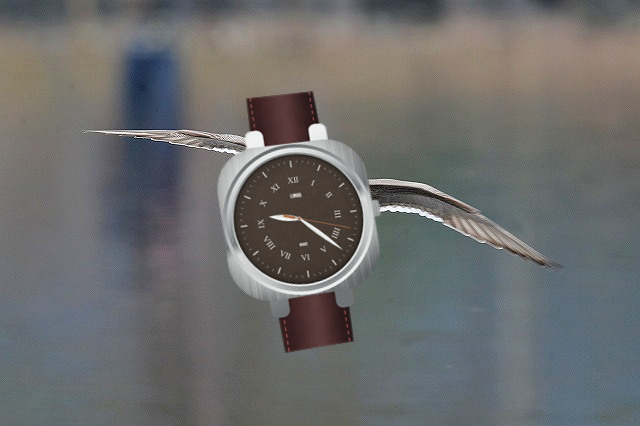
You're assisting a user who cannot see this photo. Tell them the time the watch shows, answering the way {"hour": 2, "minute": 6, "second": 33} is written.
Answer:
{"hour": 9, "minute": 22, "second": 18}
